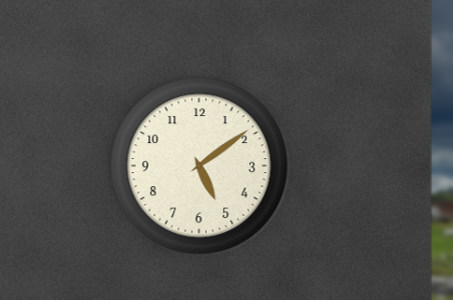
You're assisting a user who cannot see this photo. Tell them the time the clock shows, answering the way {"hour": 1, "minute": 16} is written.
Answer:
{"hour": 5, "minute": 9}
